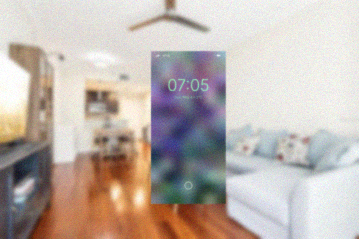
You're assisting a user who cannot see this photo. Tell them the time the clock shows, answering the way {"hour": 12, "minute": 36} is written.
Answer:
{"hour": 7, "minute": 5}
